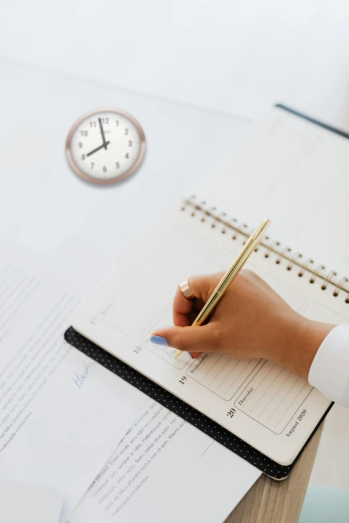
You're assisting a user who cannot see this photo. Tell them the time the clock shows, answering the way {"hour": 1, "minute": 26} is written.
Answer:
{"hour": 7, "minute": 58}
